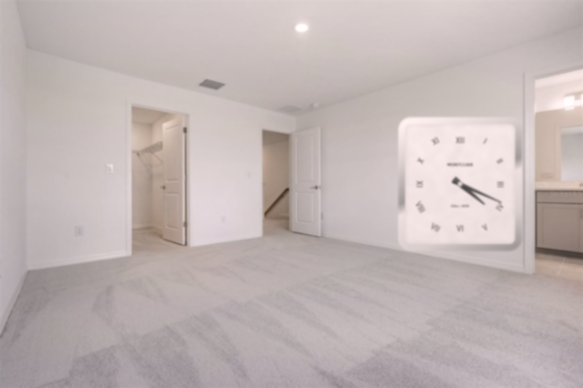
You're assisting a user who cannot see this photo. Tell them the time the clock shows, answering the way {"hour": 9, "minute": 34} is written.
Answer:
{"hour": 4, "minute": 19}
